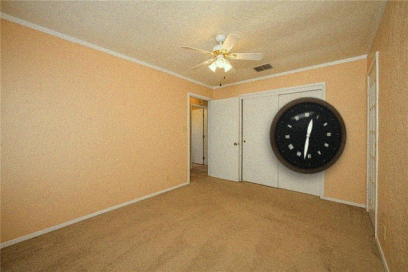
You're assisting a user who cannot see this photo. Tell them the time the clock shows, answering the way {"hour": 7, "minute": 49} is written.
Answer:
{"hour": 12, "minute": 32}
